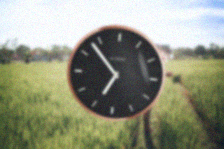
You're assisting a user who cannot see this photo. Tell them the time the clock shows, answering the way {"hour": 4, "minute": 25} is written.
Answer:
{"hour": 6, "minute": 53}
